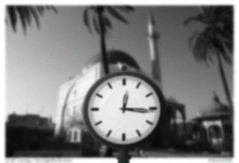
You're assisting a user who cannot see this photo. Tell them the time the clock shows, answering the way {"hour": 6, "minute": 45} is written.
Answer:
{"hour": 12, "minute": 16}
